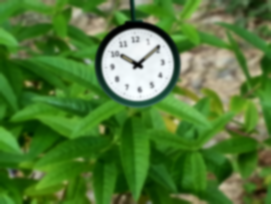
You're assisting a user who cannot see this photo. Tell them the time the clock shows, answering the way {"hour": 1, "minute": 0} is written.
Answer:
{"hour": 10, "minute": 9}
